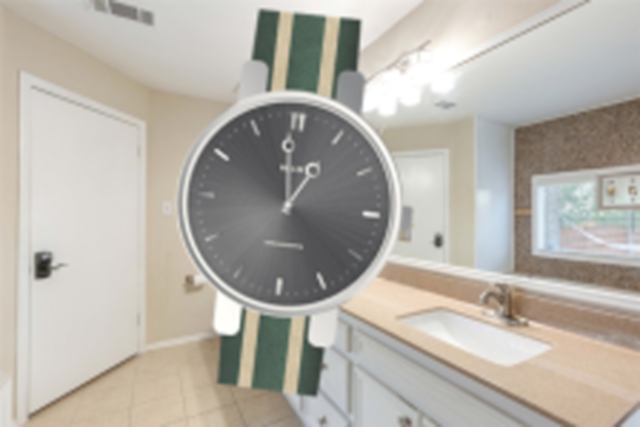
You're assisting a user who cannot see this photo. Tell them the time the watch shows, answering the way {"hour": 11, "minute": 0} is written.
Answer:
{"hour": 12, "minute": 59}
